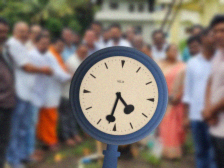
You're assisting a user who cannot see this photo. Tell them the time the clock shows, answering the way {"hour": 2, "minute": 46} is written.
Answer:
{"hour": 4, "minute": 32}
